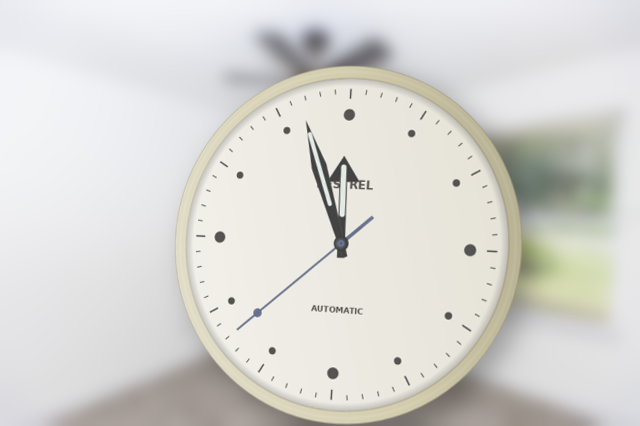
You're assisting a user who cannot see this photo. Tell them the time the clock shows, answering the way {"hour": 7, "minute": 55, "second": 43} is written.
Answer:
{"hour": 11, "minute": 56, "second": 38}
